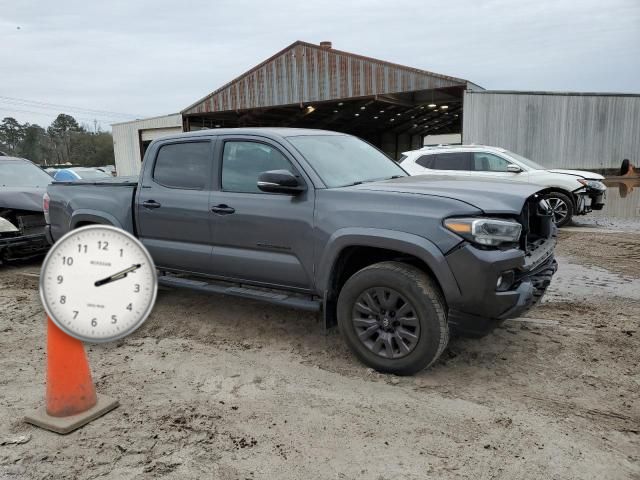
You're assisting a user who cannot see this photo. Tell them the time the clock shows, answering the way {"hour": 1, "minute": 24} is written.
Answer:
{"hour": 2, "minute": 10}
